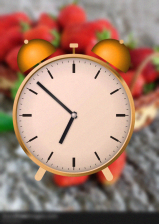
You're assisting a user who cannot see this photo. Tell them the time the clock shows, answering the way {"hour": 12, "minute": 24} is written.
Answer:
{"hour": 6, "minute": 52}
